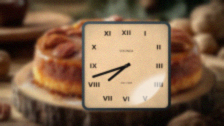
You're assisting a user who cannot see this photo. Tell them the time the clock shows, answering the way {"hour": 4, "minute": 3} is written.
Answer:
{"hour": 7, "minute": 42}
